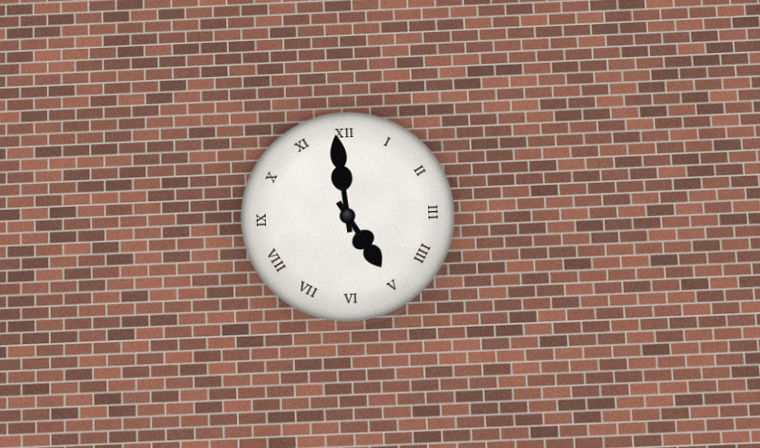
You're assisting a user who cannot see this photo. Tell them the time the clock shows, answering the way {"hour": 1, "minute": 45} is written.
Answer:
{"hour": 4, "minute": 59}
